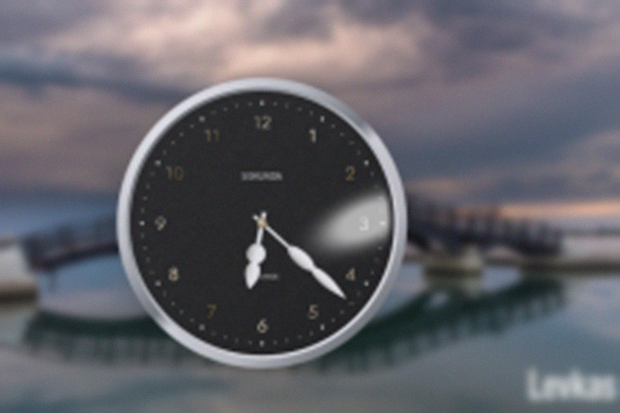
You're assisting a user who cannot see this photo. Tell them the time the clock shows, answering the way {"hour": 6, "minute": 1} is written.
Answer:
{"hour": 6, "minute": 22}
